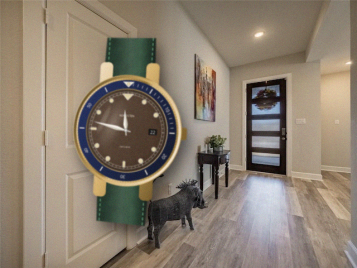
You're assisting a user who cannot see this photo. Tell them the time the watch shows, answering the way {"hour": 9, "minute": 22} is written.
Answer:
{"hour": 11, "minute": 47}
